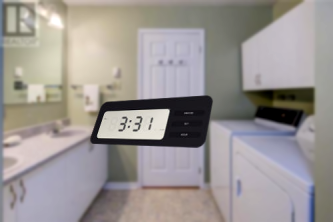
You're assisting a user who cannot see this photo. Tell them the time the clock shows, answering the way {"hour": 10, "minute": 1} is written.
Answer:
{"hour": 3, "minute": 31}
